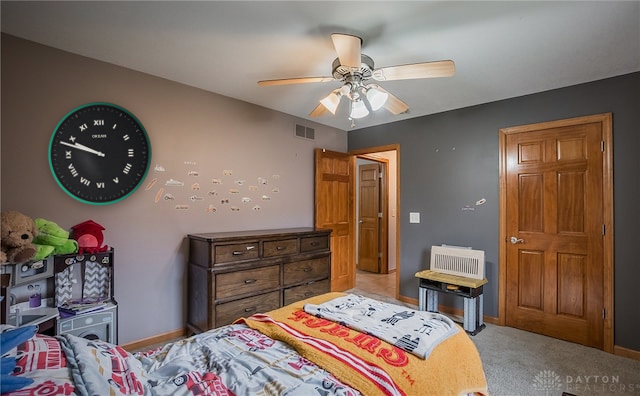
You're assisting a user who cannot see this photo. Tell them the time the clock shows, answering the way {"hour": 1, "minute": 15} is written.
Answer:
{"hour": 9, "minute": 48}
